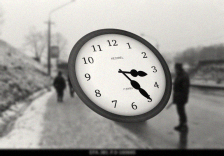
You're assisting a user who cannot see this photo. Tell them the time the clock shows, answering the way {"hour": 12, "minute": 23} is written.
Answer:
{"hour": 3, "minute": 25}
